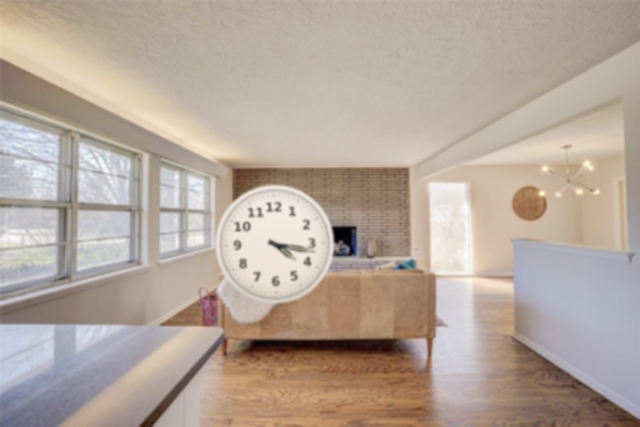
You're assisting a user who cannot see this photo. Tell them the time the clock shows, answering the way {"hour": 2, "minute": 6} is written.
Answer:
{"hour": 4, "minute": 17}
